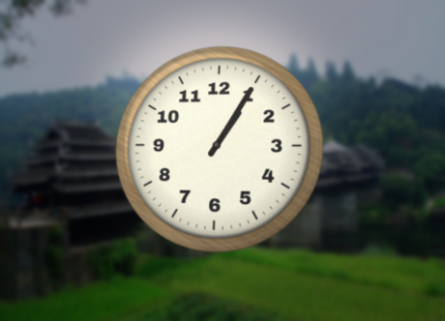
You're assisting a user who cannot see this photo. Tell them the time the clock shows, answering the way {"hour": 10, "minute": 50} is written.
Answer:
{"hour": 1, "minute": 5}
